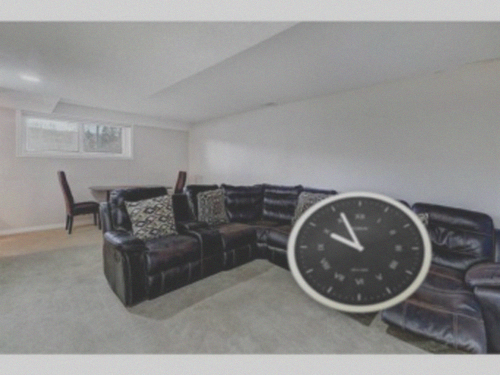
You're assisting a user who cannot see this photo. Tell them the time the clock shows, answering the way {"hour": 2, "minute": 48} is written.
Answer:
{"hour": 9, "minute": 56}
